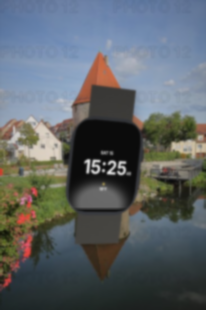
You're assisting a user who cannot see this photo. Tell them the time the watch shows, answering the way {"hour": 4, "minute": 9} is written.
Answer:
{"hour": 15, "minute": 25}
